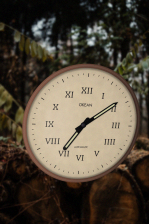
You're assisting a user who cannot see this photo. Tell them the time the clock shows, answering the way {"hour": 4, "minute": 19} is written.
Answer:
{"hour": 7, "minute": 9}
